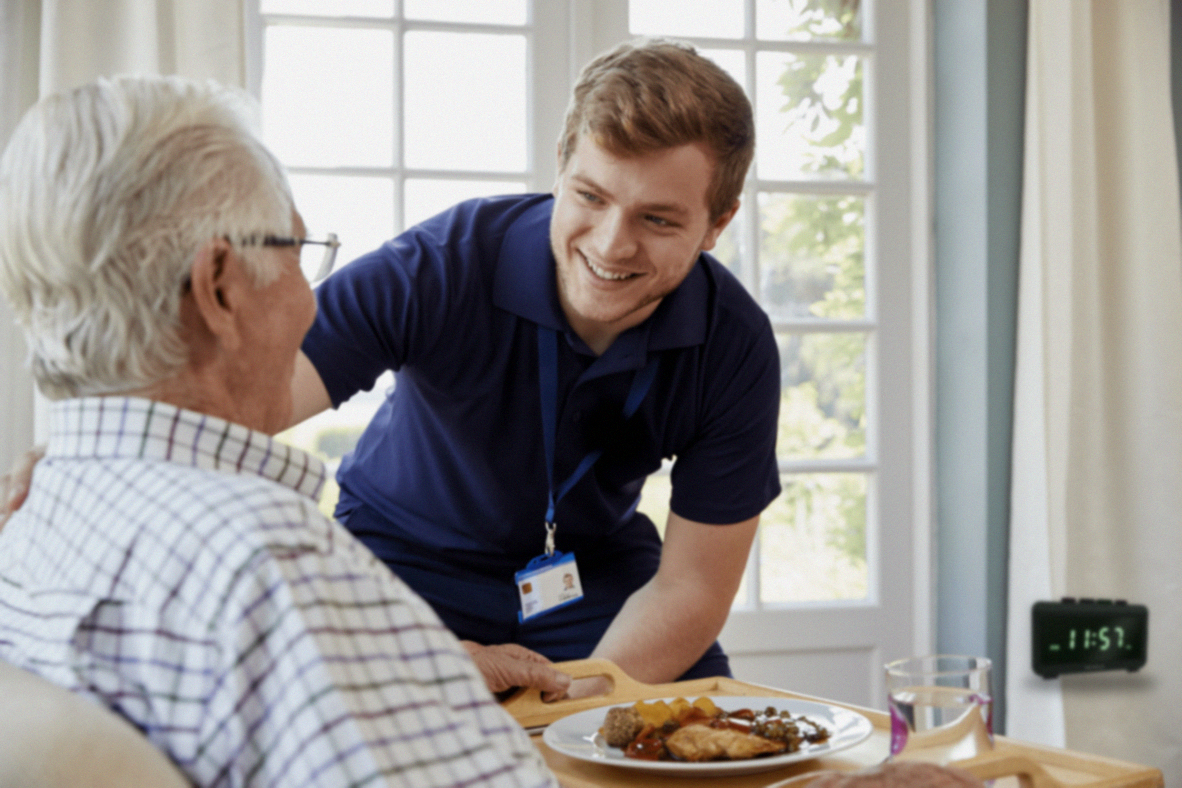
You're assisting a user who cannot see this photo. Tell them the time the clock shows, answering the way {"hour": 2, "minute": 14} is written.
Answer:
{"hour": 11, "minute": 57}
